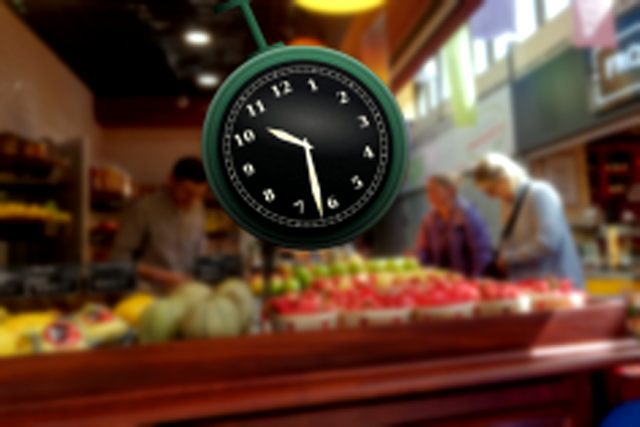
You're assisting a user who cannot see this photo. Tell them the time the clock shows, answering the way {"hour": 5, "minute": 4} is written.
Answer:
{"hour": 10, "minute": 32}
